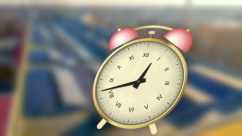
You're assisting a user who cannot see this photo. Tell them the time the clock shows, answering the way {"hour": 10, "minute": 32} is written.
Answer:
{"hour": 12, "minute": 42}
